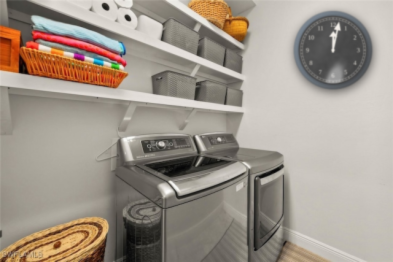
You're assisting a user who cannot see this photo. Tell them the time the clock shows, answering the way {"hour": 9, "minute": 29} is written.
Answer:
{"hour": 12, "minute": 2}
